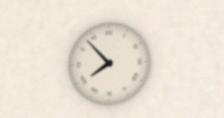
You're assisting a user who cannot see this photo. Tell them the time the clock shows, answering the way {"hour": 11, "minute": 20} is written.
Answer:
{"hour": 7, "minute": 53}
